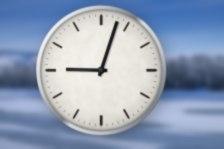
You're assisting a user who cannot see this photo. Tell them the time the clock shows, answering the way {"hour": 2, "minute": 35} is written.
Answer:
{"hour": 9, "minute": 3}
